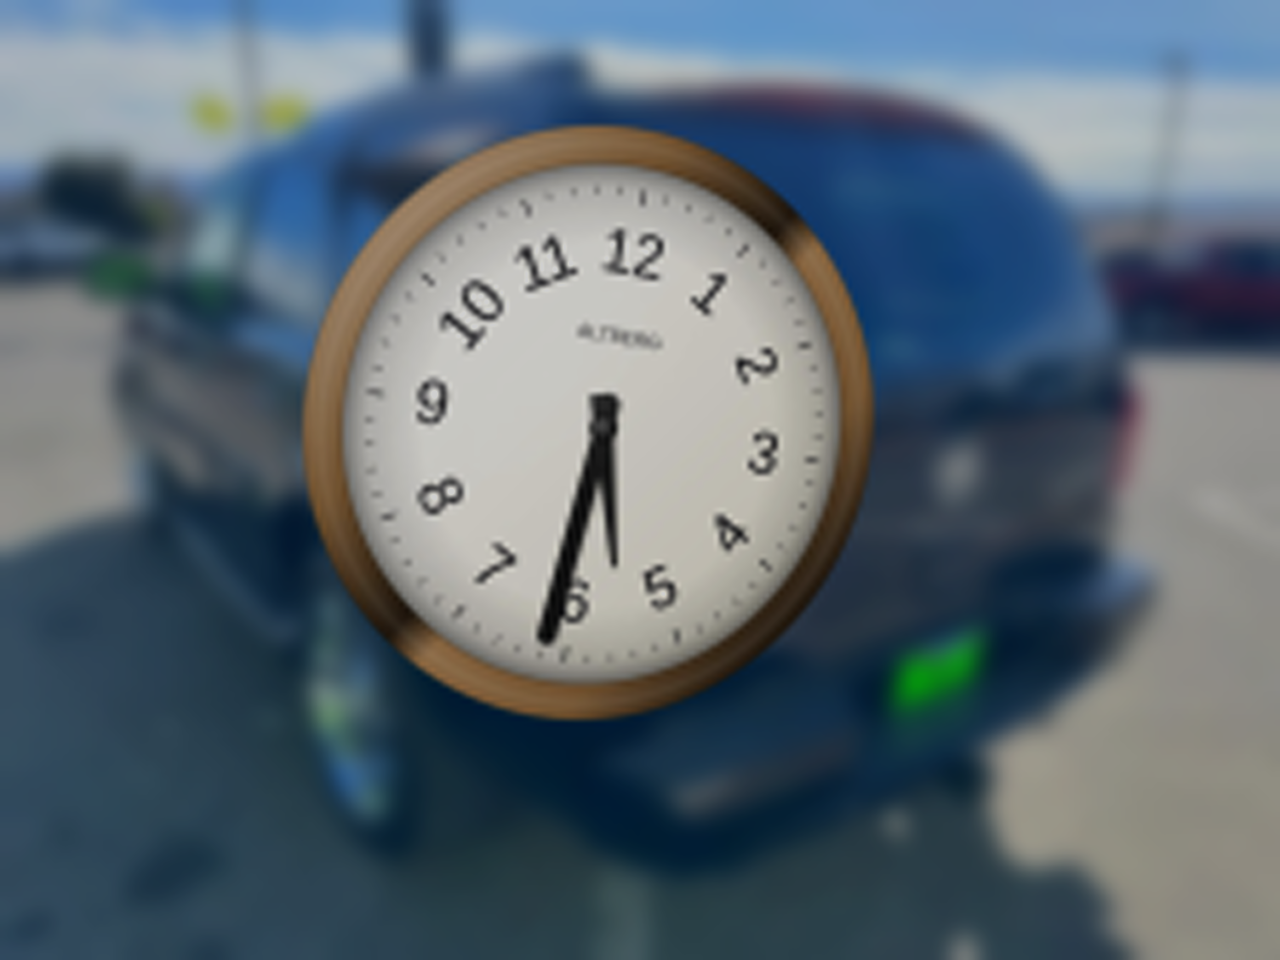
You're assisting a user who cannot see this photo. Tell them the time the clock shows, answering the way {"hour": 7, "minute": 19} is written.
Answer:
{"hour": 5, "minute": 31}
